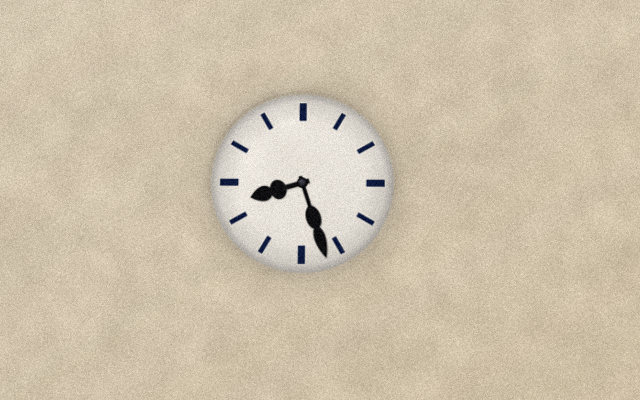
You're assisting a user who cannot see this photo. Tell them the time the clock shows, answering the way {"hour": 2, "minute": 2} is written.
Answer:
{"hour": 8, "minute": 27}
